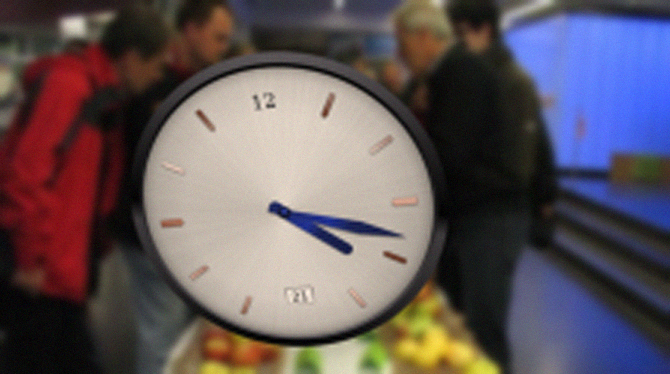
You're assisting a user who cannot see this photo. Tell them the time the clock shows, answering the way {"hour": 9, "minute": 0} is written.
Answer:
{"hour": 4, "minute": 18}
